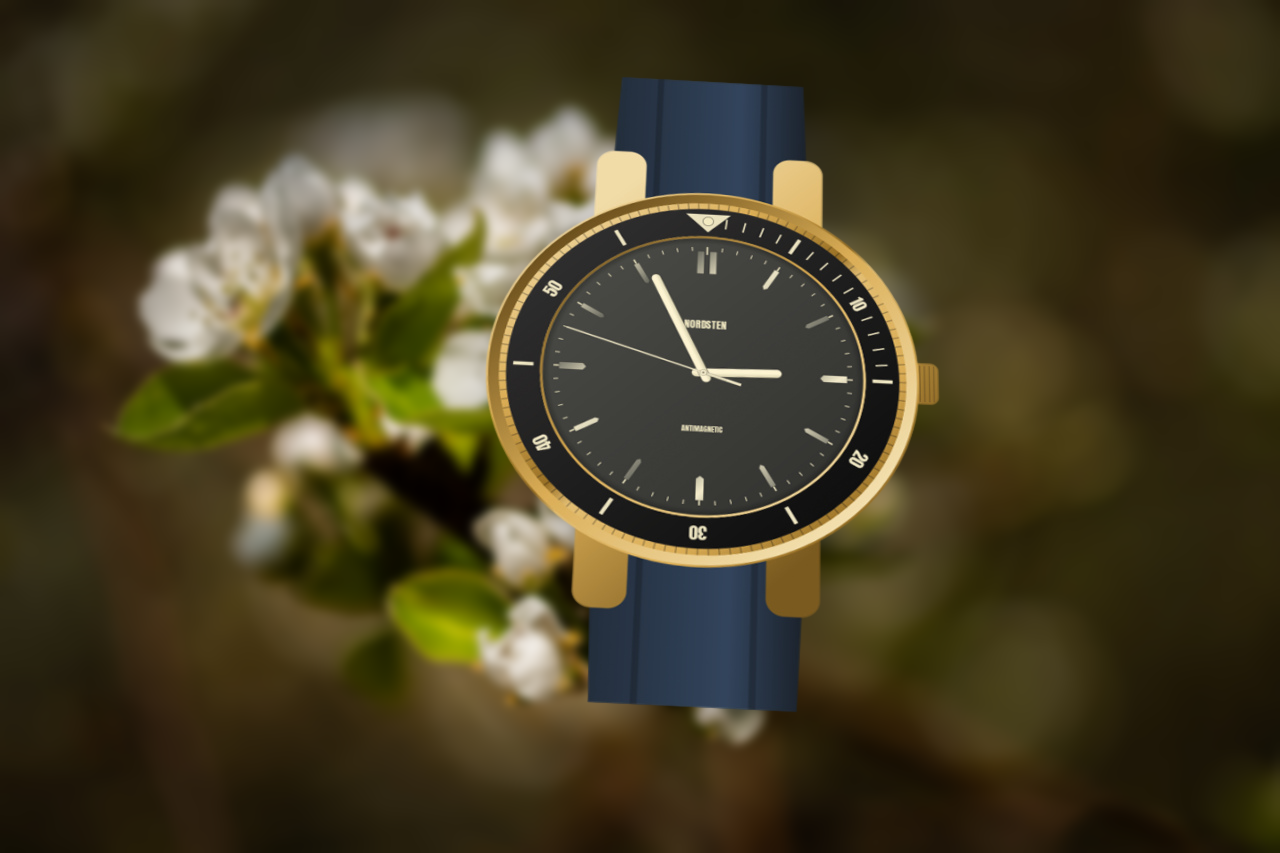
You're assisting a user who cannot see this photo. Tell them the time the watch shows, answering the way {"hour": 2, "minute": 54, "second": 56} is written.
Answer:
{"hour": 2, "minute": 55, "second": 48}
